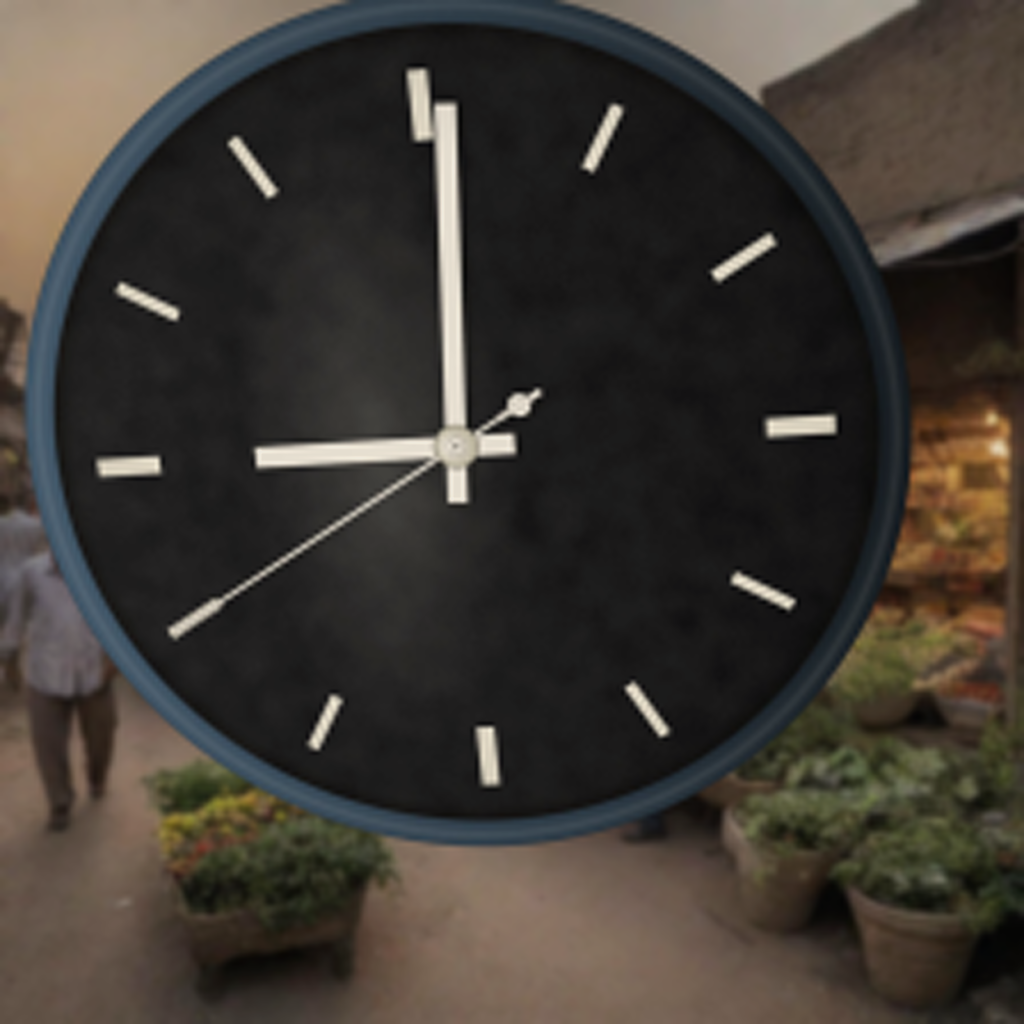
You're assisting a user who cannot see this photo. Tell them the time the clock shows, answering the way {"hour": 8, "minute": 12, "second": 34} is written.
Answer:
{"hour": 9, "minute": 0, "second": 40}
